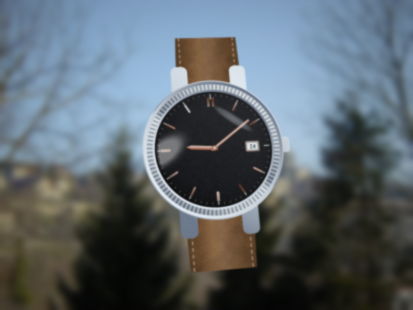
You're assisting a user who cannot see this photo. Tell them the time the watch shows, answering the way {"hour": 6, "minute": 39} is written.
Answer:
{"hour": 9, "minute": 9}
